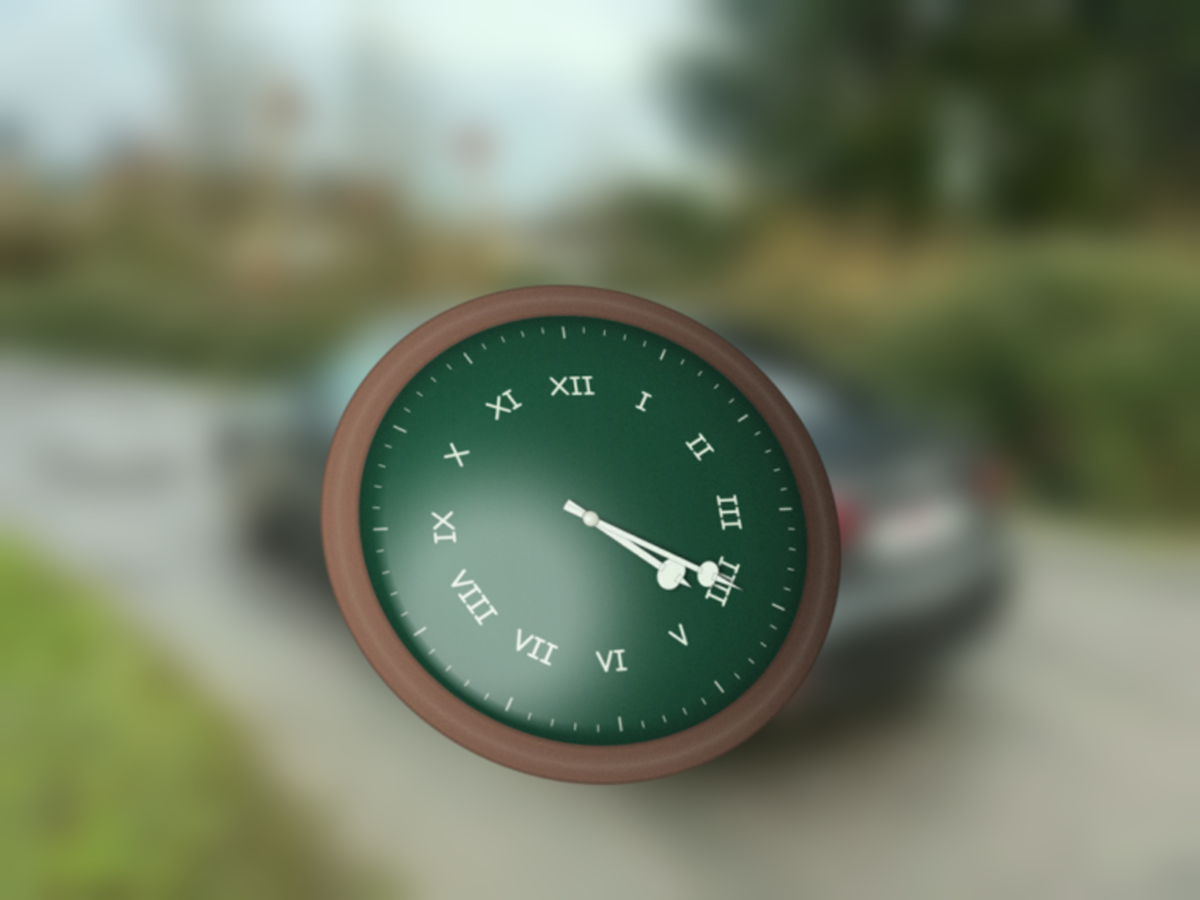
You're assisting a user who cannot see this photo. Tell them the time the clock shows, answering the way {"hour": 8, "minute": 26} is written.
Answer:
{"hour": 4, "minute": 20}
